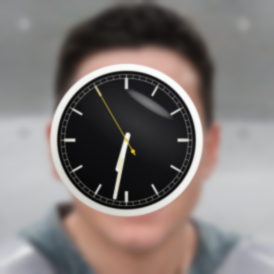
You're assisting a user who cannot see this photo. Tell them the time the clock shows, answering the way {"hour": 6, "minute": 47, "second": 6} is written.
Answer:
{"hour": 6, "minute": 31, "second": 55}
